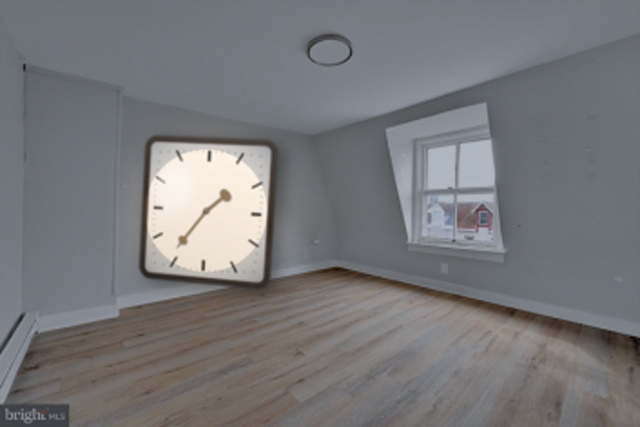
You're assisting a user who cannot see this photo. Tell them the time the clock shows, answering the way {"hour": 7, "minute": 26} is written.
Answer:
{"hour": 1, "minute": 36}
